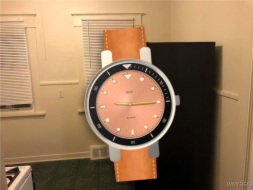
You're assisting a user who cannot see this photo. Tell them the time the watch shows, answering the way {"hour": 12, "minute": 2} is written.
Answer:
{"hour": 9, "minute": 15}
